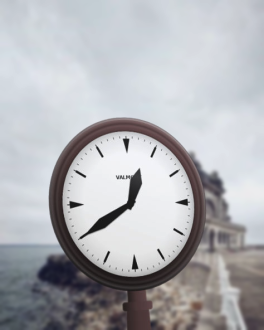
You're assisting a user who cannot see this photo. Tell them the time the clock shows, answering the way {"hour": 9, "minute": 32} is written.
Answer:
{"hour": 12, "minute": 40}
